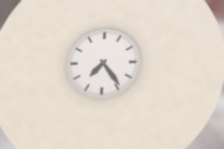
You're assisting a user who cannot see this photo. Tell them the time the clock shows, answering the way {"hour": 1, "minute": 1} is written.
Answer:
{"hour": 7, "minute": 24}
